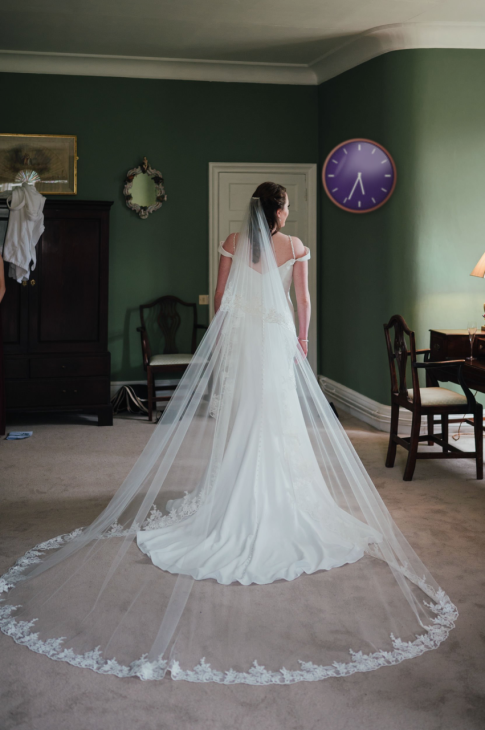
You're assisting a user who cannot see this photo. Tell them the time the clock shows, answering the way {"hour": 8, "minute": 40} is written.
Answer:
{"hour": 5, "minute": 34}
